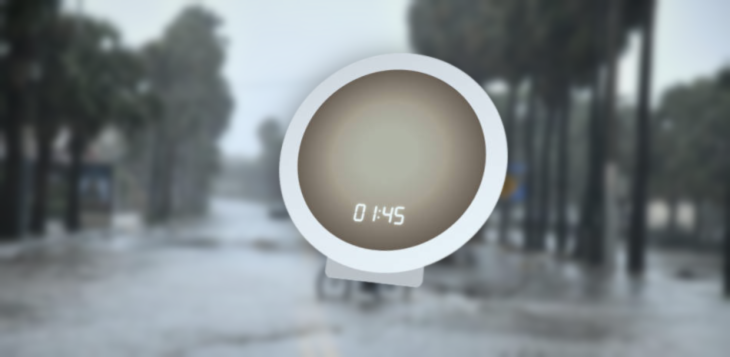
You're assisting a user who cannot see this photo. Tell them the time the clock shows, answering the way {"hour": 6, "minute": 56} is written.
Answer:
{"hour": 1, "minute": 45}
